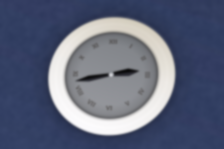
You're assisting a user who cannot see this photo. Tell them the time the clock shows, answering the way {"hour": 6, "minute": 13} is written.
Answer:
{"hour": 2, "minute": 43}
